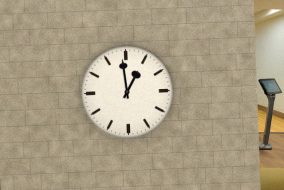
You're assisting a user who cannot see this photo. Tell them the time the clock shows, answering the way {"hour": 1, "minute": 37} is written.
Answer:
{"hour": 12, "minute": 59}
